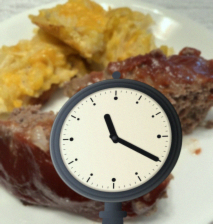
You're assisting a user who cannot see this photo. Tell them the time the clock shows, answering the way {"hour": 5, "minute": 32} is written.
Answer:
{"hour": 11, "minute": 20}
